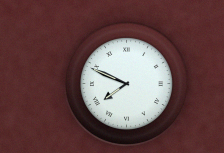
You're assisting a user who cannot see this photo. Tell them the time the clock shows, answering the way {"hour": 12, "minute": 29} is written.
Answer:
{"hour": 7, "minute": 49}
